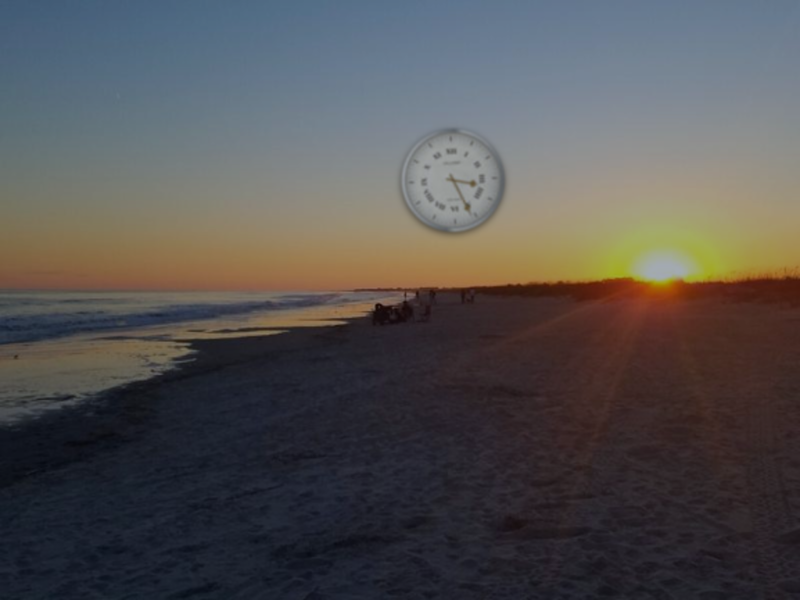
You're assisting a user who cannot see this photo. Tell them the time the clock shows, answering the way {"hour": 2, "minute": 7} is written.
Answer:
{"hour": 3, "minute": 26}
